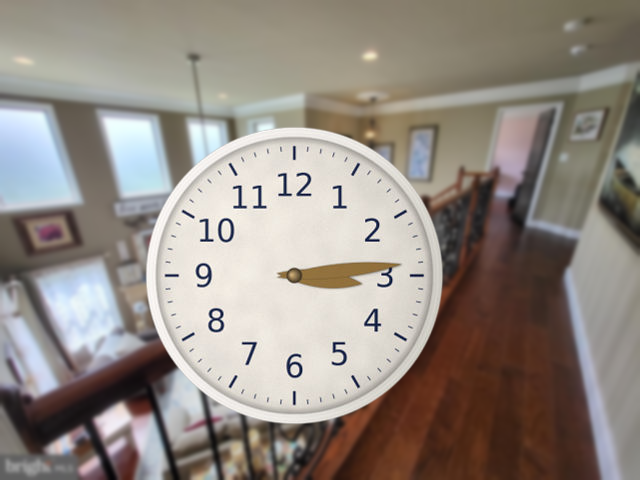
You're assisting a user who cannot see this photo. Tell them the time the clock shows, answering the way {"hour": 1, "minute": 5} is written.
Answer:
{"hour": 3, "minute": 14}
